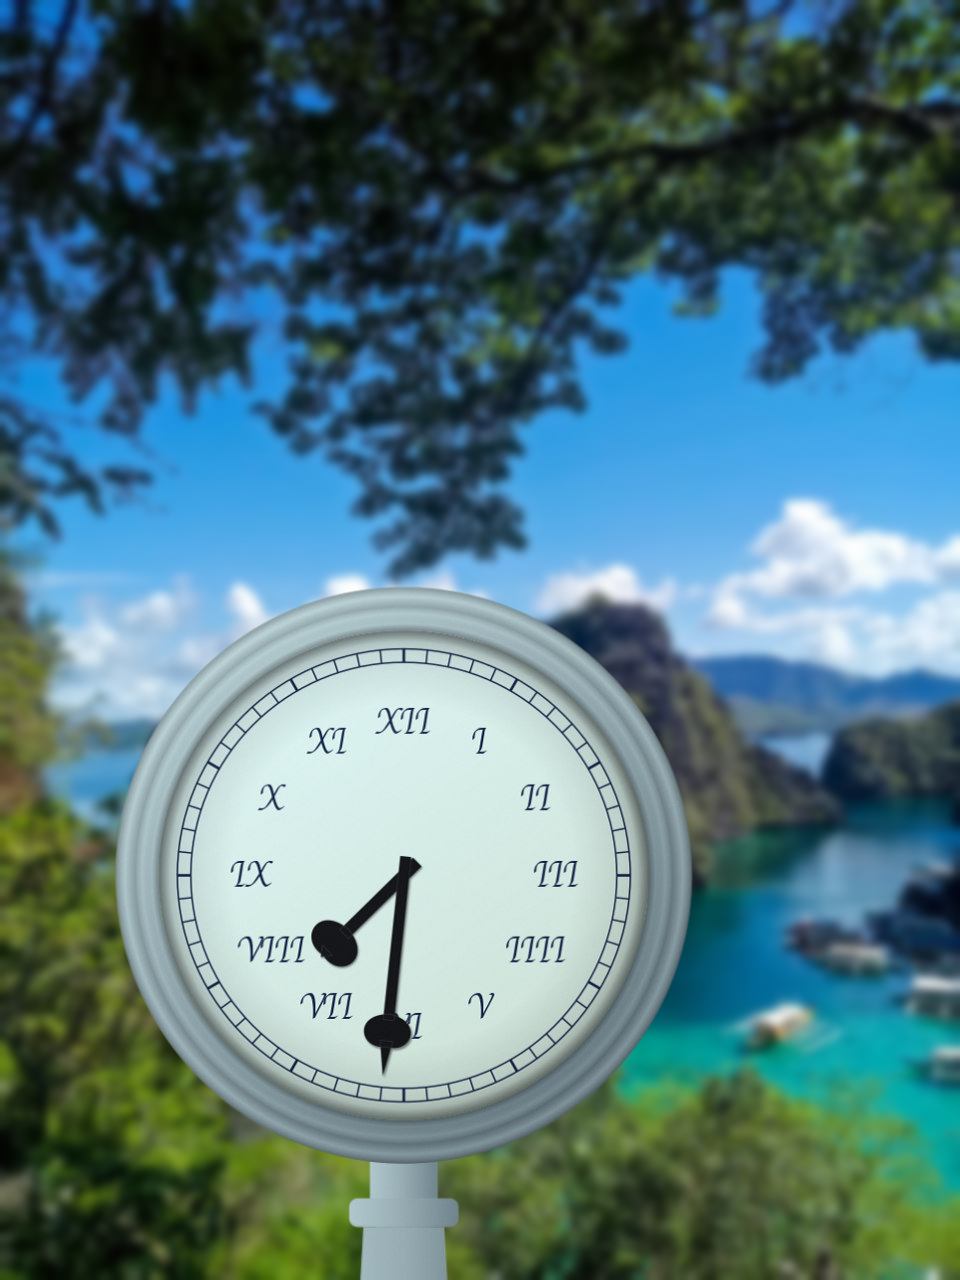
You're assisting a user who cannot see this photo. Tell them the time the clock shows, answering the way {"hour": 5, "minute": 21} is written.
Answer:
{"hour": 7, "minute": 31}
